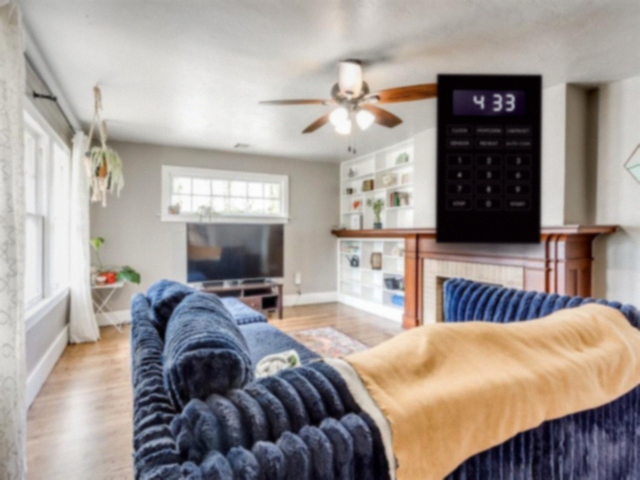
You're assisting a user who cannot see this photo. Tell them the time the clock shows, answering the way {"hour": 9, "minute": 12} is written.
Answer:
{"hour": 4, "minute": 33}
